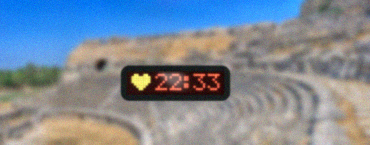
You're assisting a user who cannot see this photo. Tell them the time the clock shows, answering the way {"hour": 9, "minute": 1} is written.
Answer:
{"hour": 22, "minute": 33}
